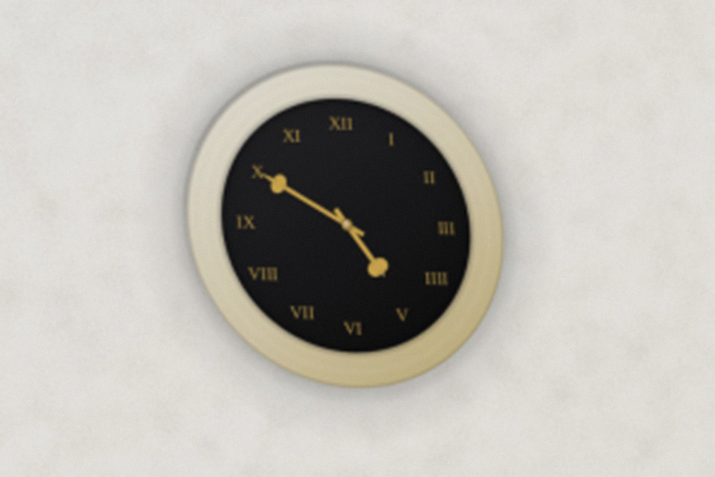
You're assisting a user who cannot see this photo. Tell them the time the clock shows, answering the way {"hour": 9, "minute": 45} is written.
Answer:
{"hour": 4, "minute": 50}
